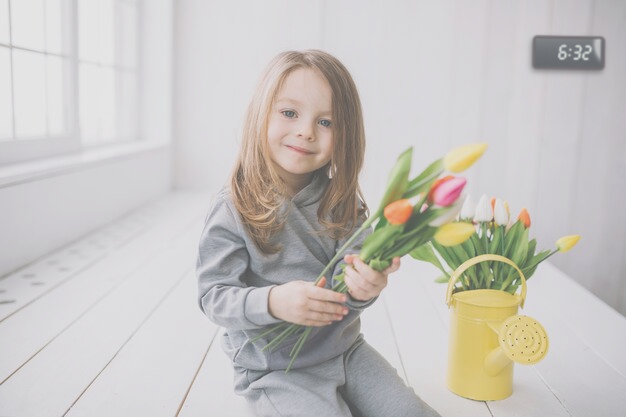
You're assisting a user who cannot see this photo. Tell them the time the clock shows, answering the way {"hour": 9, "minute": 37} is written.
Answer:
{"hour": 6, "minute": 32}
